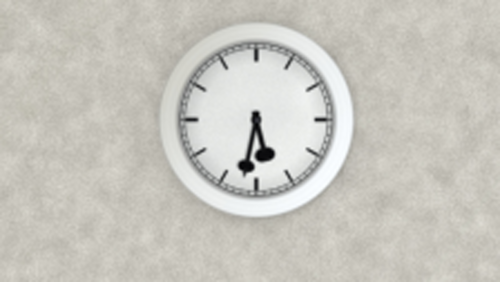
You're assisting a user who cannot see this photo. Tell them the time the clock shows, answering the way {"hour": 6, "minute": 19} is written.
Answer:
{"hour": 5, "minute": 32}
